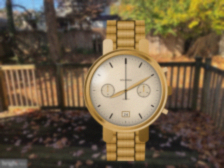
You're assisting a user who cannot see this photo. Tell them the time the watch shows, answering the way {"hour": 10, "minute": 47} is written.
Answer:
{"hour": 8, "minute": 10}
